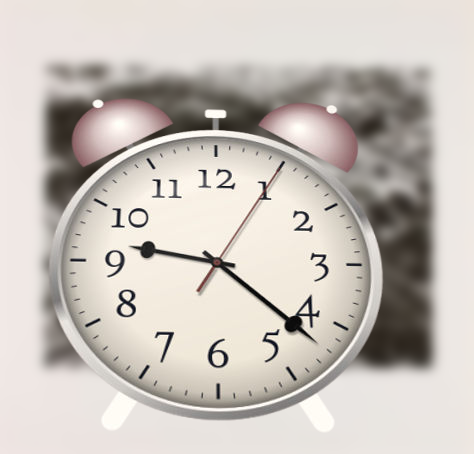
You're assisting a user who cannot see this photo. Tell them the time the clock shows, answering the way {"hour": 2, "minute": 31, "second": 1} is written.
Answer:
{"hour": 9, "minute": 22, "second": 5}
